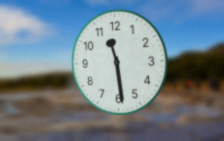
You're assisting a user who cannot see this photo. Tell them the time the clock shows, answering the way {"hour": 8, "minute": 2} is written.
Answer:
{"hour": 11, "minute": 29}
